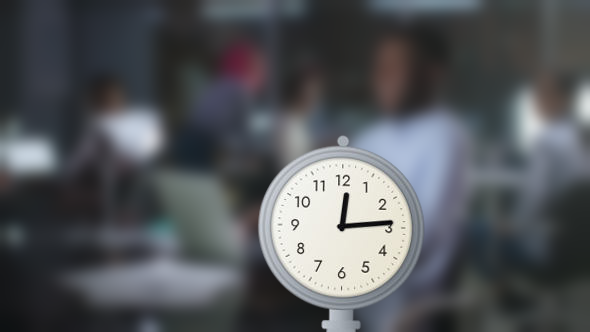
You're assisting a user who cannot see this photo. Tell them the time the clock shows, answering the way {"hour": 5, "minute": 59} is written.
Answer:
{"hour": 12, "minute": 14}
